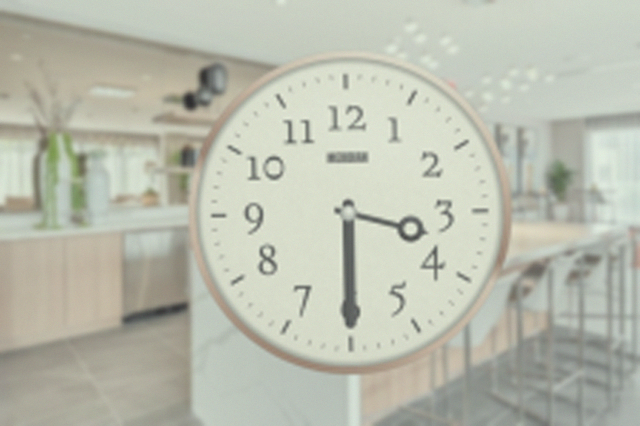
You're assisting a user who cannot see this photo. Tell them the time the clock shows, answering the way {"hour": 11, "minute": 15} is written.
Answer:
{"hour": 3, "minute": 30}
